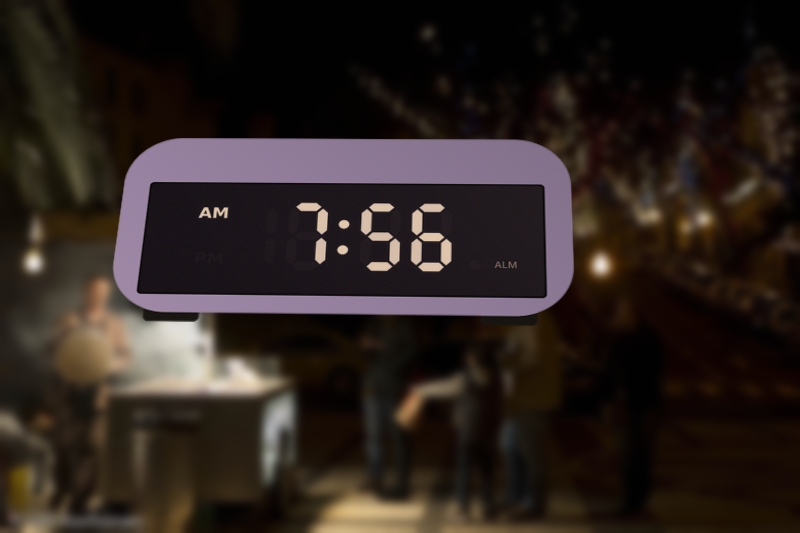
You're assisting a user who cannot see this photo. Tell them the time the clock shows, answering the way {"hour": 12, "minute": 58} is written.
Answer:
{"hour": 7, "minute": 56}
